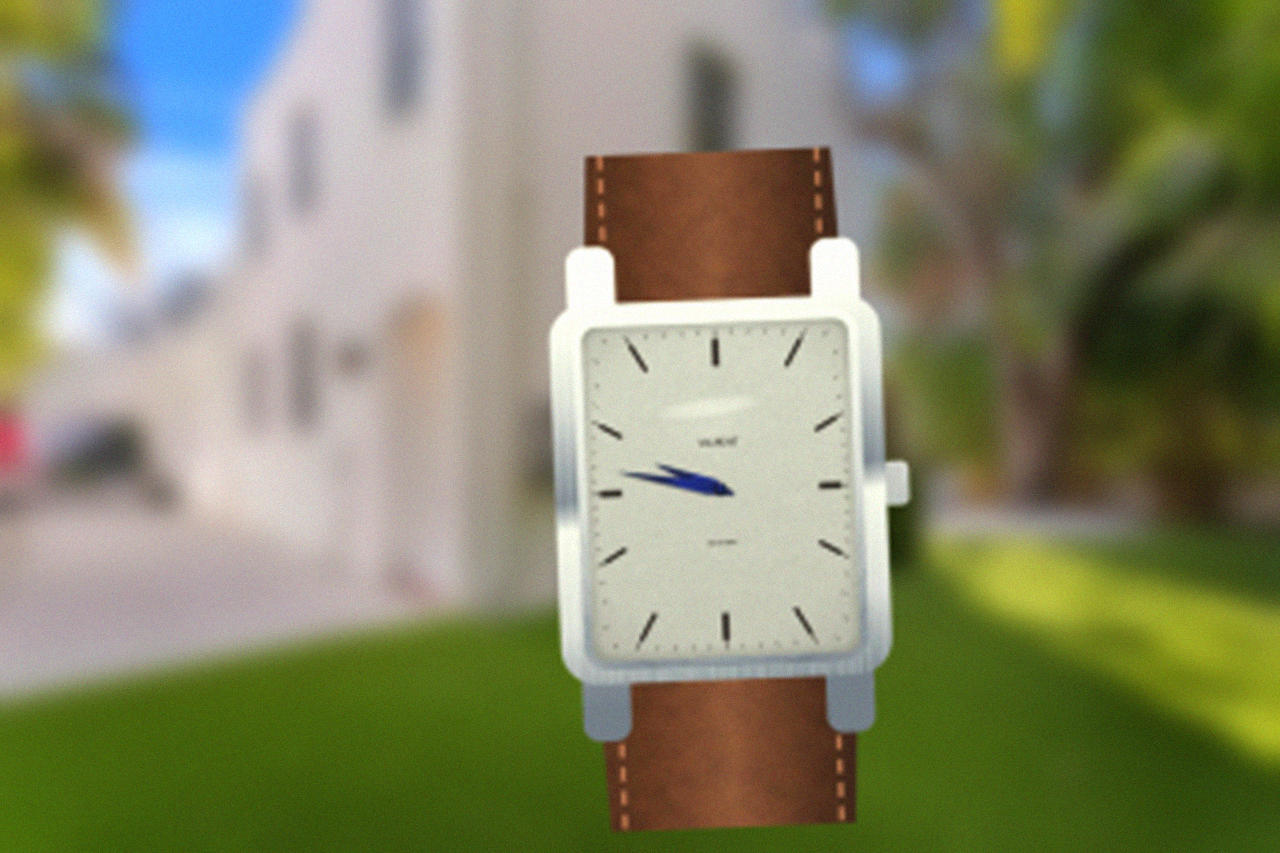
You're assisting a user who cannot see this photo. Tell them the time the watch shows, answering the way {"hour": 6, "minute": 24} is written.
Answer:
{"hour": 9, "minute": 47}
